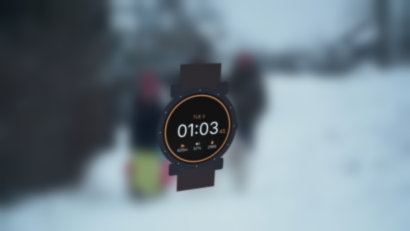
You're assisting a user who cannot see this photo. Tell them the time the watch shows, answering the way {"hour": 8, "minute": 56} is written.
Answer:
{"hour": 1, "minute": 3}
